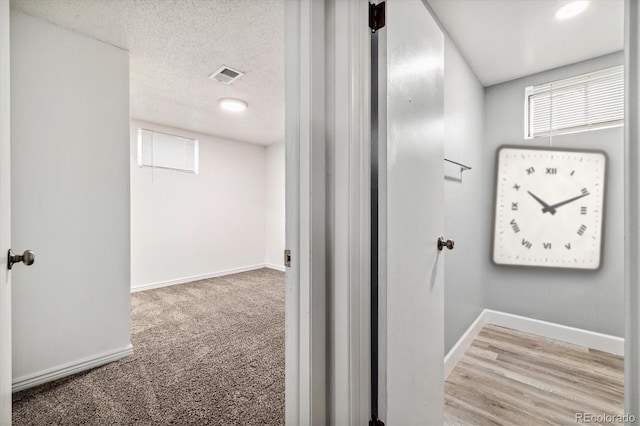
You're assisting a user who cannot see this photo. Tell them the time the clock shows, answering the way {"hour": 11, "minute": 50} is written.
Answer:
{"hour": 10, "minute": 11}
